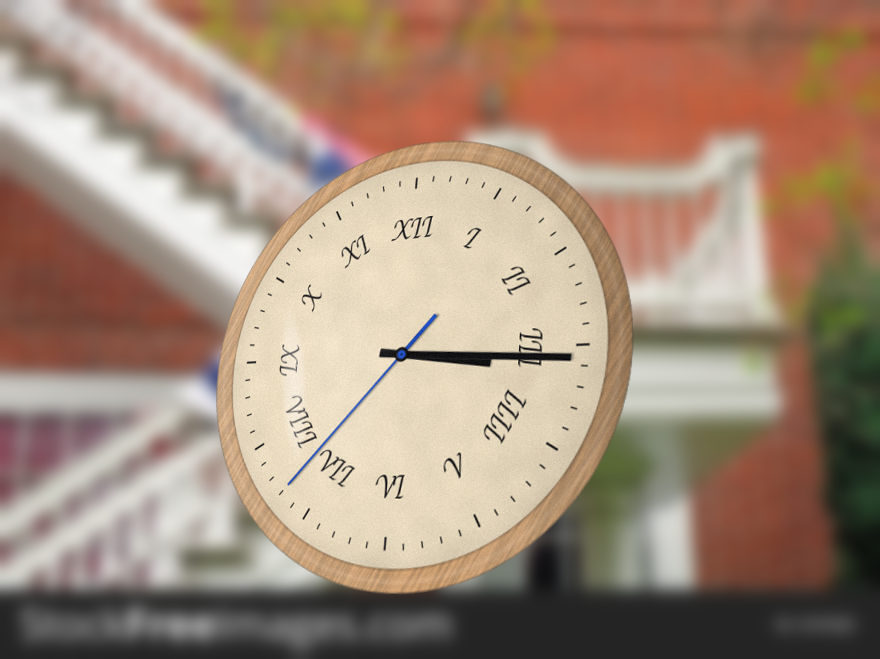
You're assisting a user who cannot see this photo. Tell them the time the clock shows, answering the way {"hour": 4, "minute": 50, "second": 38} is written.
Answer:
{"hour": 3, "minute": 15, "second": 37}
